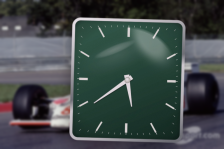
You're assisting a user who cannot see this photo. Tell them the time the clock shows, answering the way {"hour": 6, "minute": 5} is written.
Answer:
{"hour": 5, "minute": 39}
